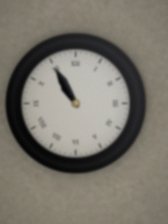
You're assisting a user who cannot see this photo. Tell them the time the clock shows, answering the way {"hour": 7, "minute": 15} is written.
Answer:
{"hour": 10, "minute": 55}
